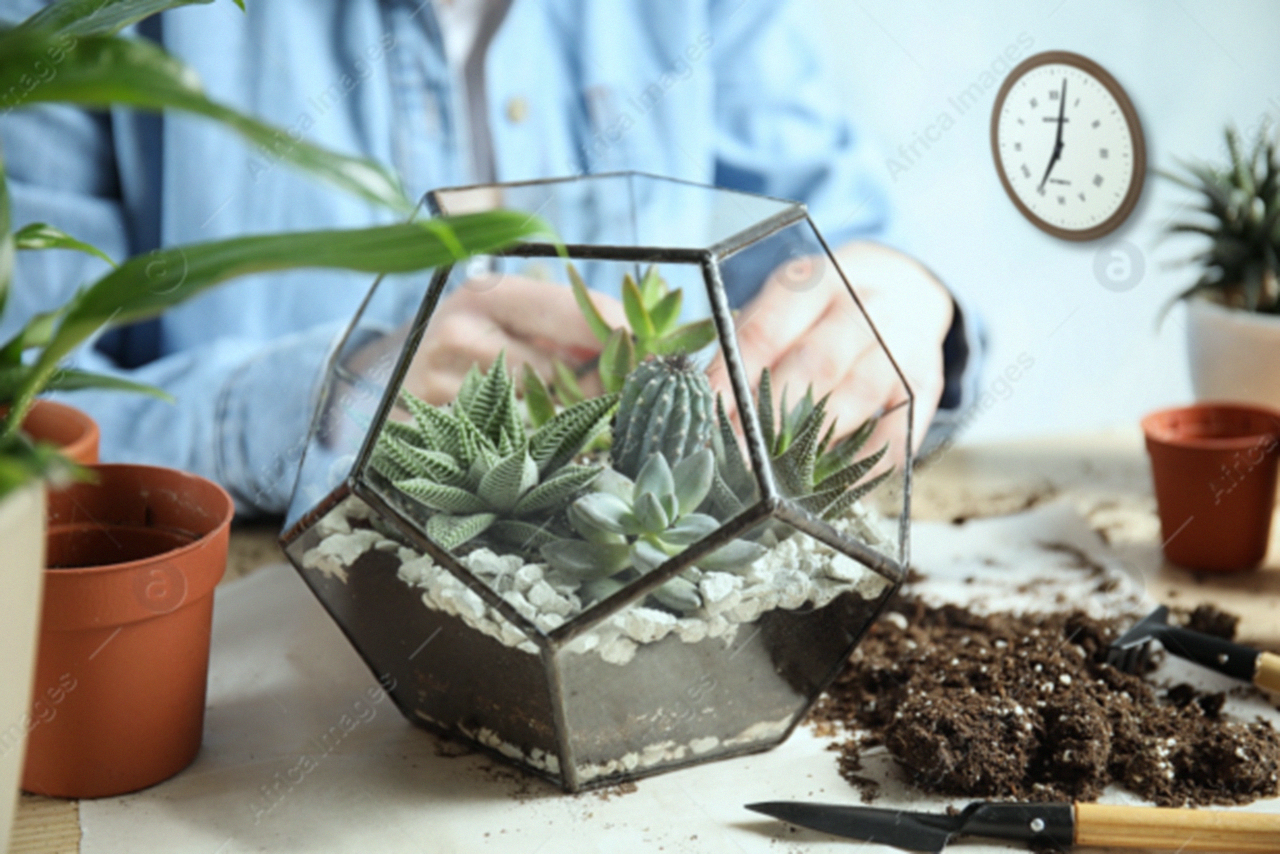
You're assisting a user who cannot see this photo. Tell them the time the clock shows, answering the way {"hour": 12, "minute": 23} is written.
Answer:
{"hour": 7, "minute": 2}
